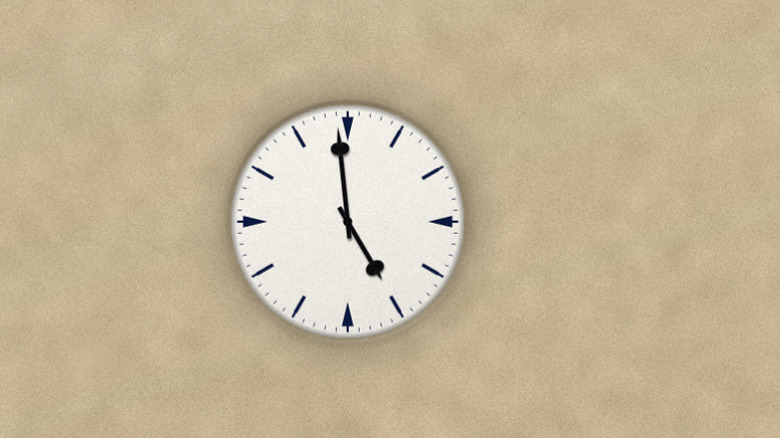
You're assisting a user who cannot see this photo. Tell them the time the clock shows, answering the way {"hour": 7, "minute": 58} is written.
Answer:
{"hour": 4, "minute": 59}
